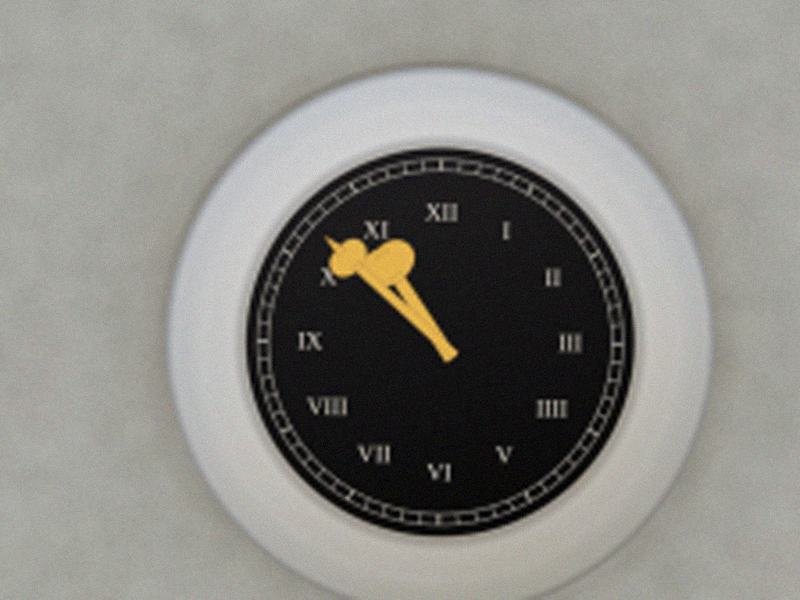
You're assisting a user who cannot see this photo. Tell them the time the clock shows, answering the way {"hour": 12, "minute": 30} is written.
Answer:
{"hour": 10, "minute": 52}
